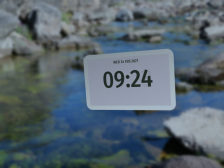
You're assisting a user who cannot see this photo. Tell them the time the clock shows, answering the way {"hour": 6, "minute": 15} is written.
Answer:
{"hour": 9, "minute": 24}
